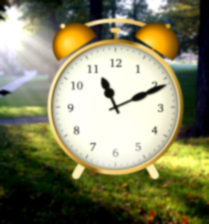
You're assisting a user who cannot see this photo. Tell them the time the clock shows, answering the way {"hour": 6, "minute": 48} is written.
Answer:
{"hour": 11, "minute": 11}
